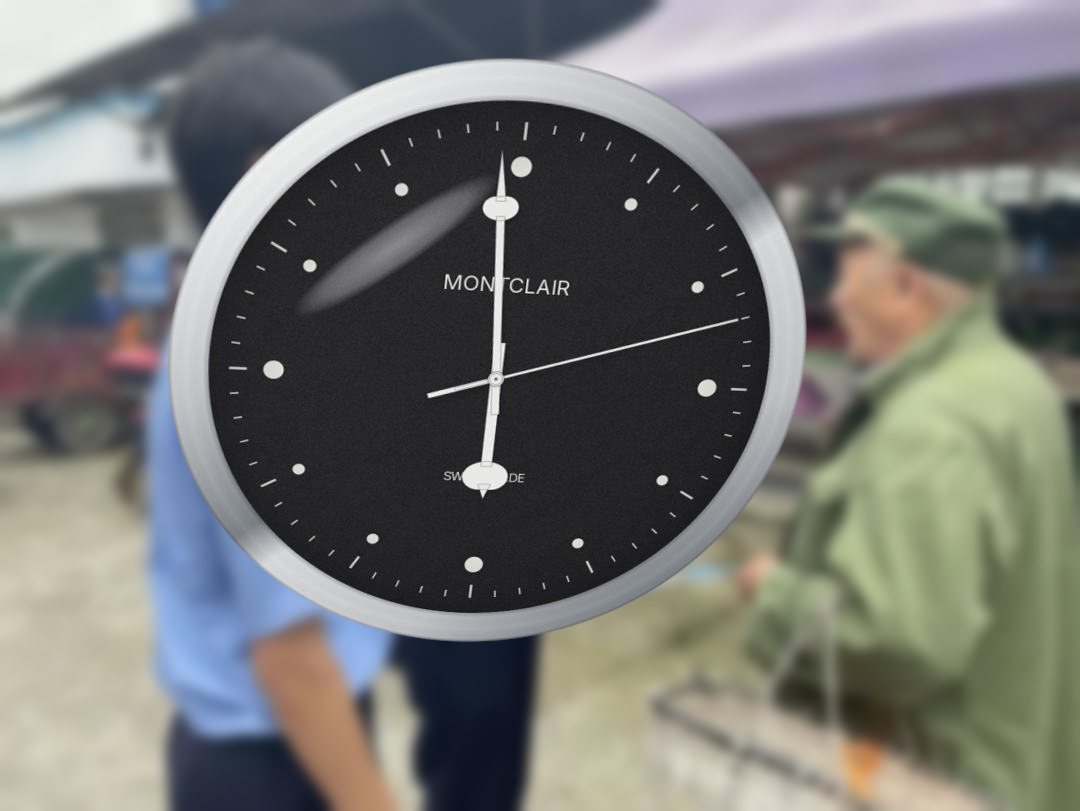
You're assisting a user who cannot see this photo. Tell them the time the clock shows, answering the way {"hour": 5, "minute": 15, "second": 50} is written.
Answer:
{"hour": 5, "minute": 59, "second": 12}
